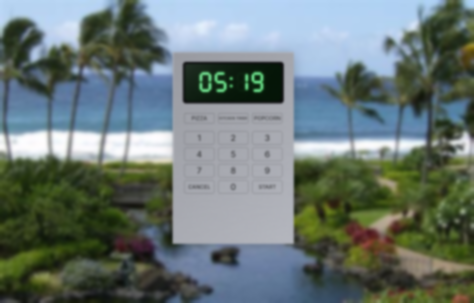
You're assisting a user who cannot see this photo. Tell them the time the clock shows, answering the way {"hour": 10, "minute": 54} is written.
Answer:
{"hour": 5, "minute": 19}
